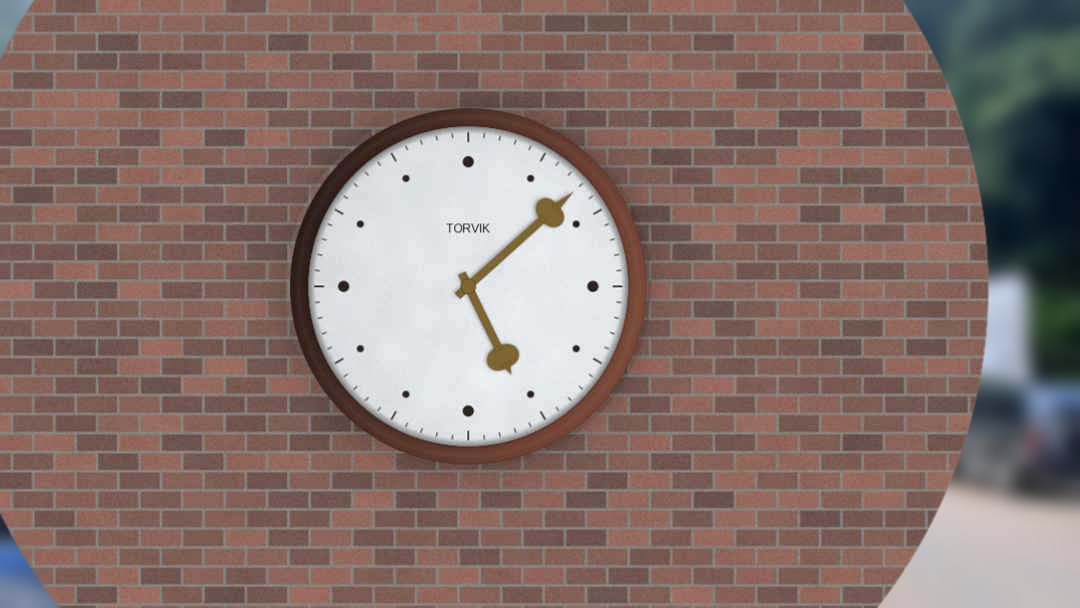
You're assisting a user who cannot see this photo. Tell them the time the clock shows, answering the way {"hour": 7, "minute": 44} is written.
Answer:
{"hour": 5, "minute": 8}
